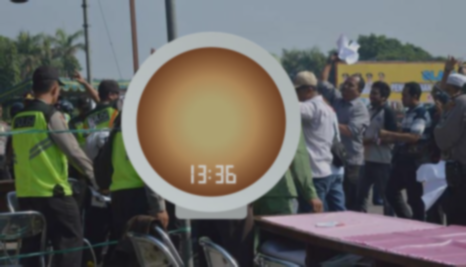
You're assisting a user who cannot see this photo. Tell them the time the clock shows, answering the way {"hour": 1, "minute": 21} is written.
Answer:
{"hour": 13, "minute": 36}
